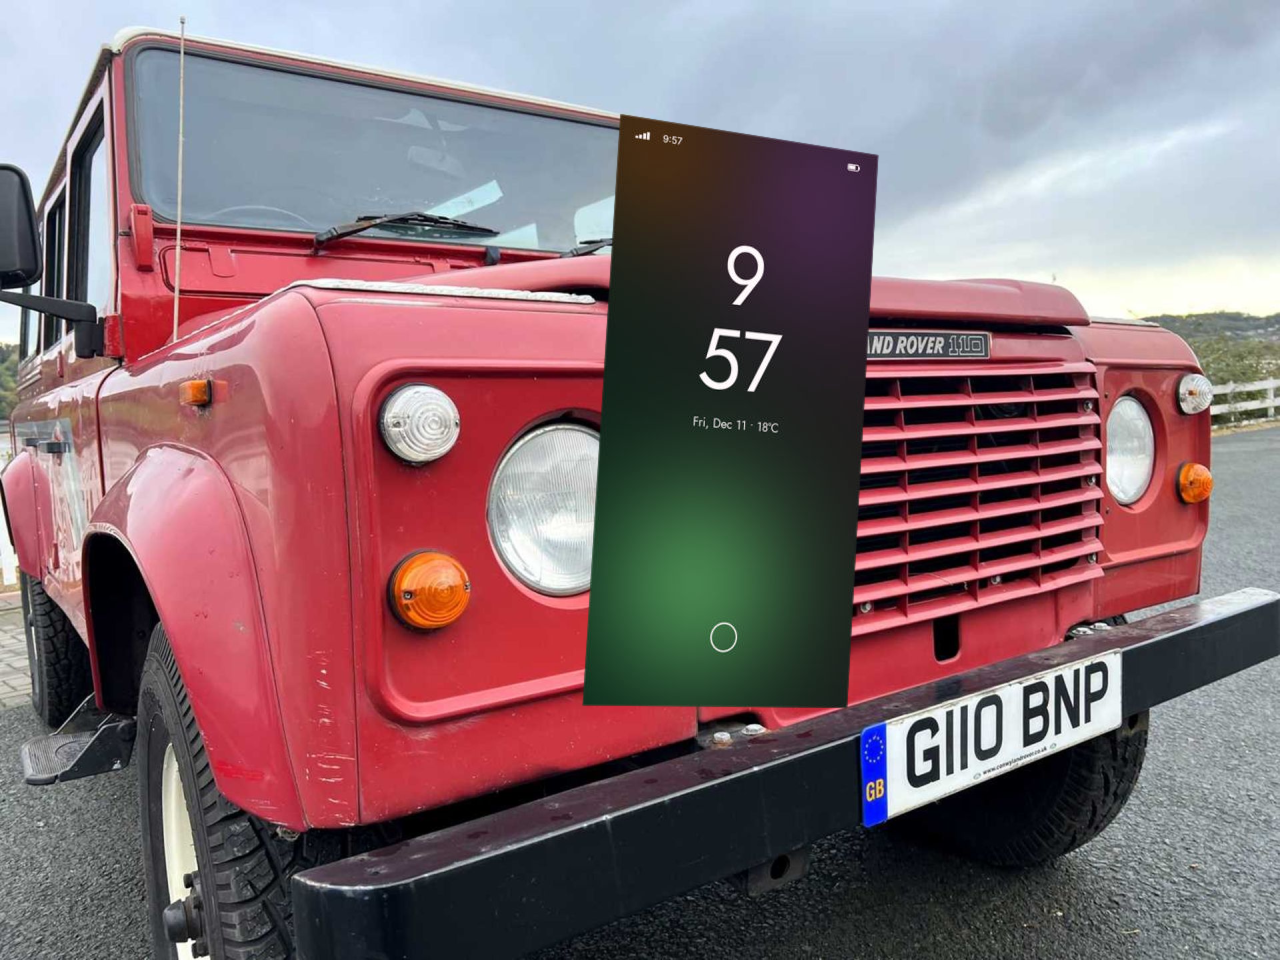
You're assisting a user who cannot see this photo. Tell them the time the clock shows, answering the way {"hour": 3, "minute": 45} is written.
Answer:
{"hour": 9, "minute": 57}
